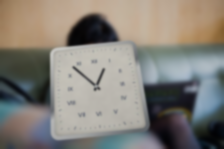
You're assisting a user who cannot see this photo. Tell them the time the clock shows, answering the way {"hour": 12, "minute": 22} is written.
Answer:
{"hour": 12, "minute": 53}
